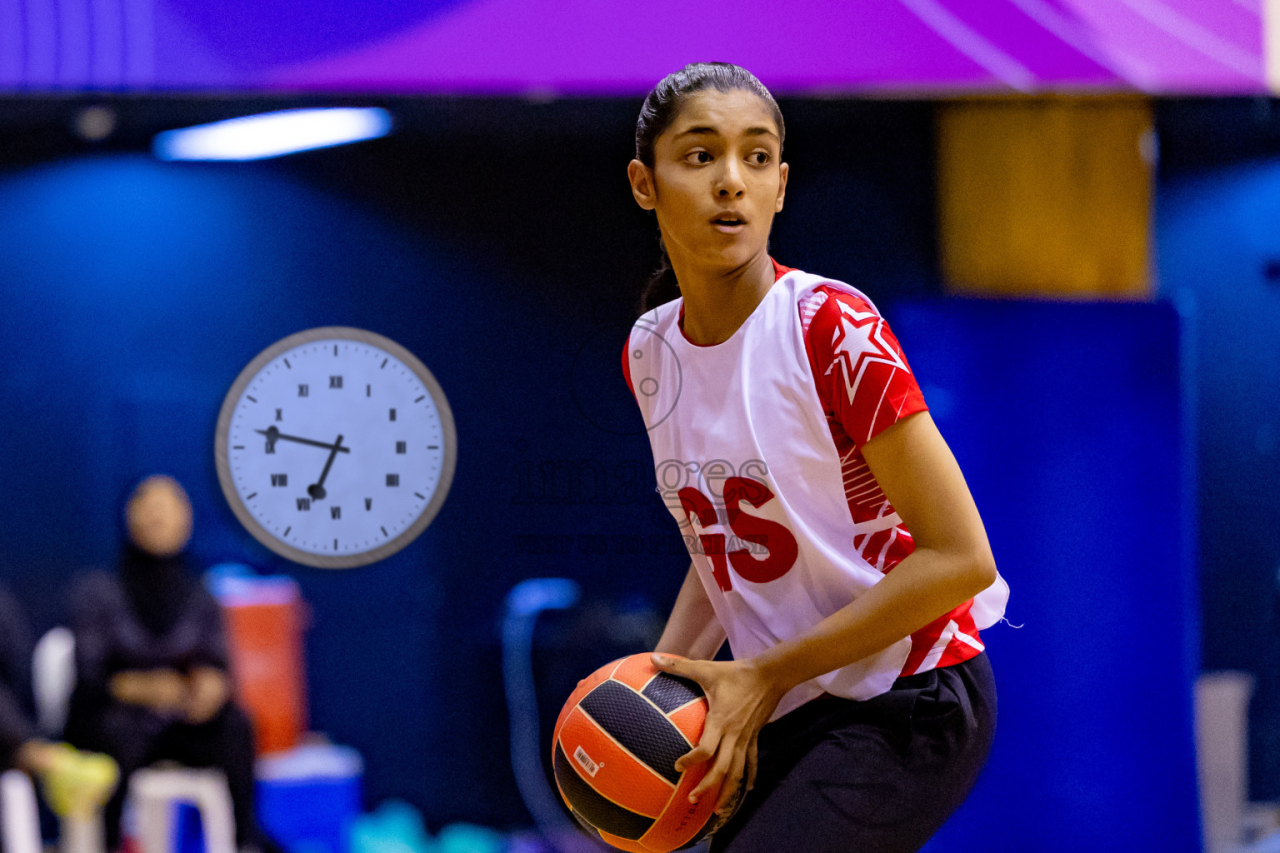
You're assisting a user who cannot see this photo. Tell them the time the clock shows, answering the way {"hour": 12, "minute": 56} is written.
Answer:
{"hour": 6, "minute": 47}
